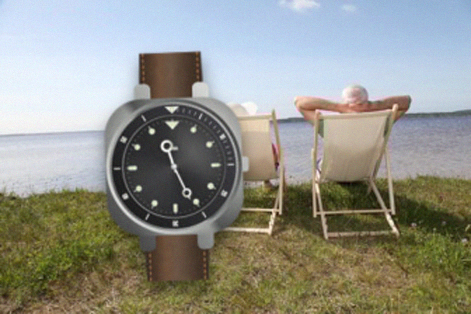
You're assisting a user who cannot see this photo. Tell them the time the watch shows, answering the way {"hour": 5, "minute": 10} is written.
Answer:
{"hour": 11, "minute": 26}
